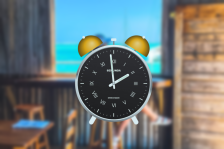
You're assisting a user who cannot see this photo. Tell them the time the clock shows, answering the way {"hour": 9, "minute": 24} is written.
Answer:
{"hour": 1, "minute": 59}
